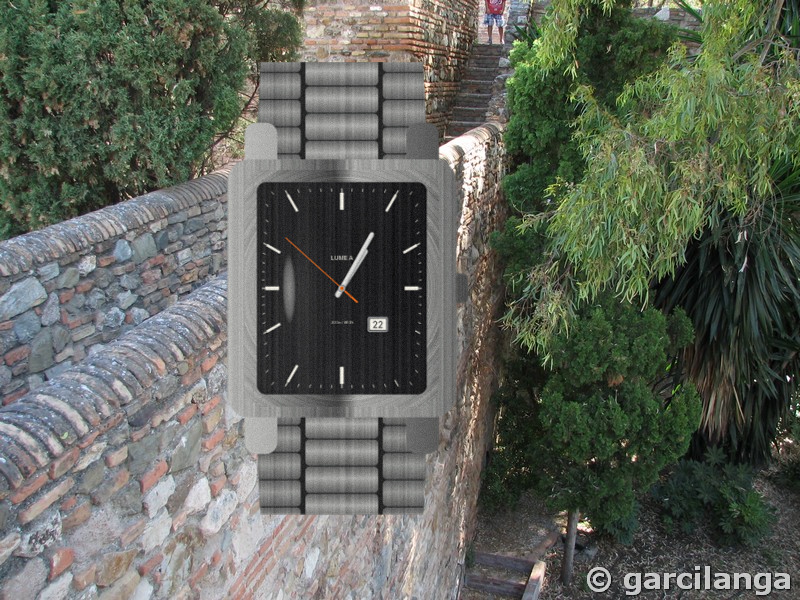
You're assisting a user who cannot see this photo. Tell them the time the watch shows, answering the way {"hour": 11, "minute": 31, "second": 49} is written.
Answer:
{"hour": 1, "minute": 4, "second": 52}
